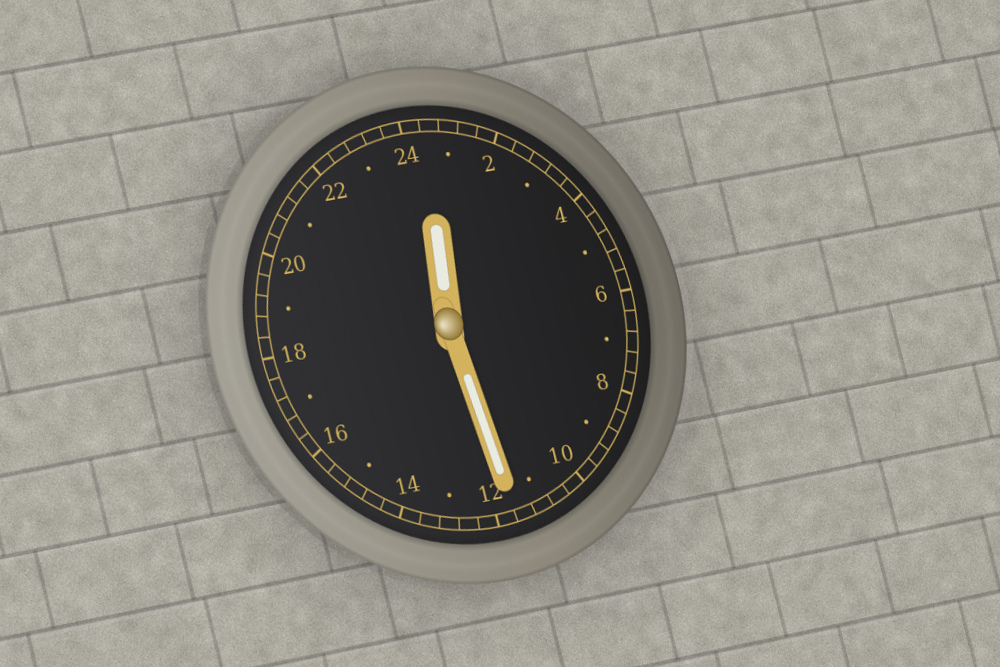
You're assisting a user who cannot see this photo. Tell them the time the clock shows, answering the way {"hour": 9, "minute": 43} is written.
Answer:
{"hour": 0, "minute": 29}
